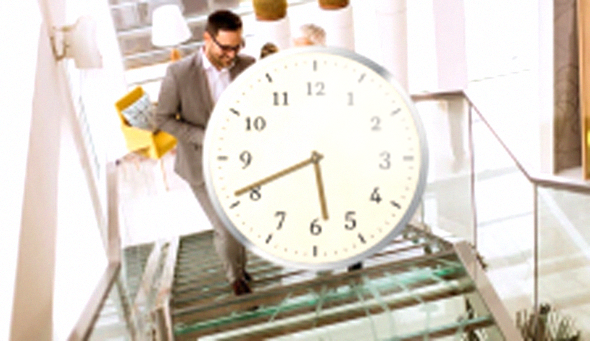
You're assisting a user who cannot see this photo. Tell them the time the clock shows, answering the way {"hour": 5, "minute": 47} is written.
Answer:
{"hour": 5, "minute": 41}
